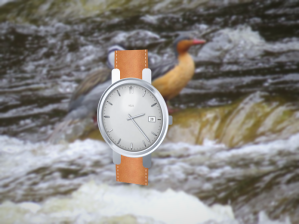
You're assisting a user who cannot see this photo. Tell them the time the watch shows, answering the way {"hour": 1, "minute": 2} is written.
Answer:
{"hour": 2, "minute": 23}
